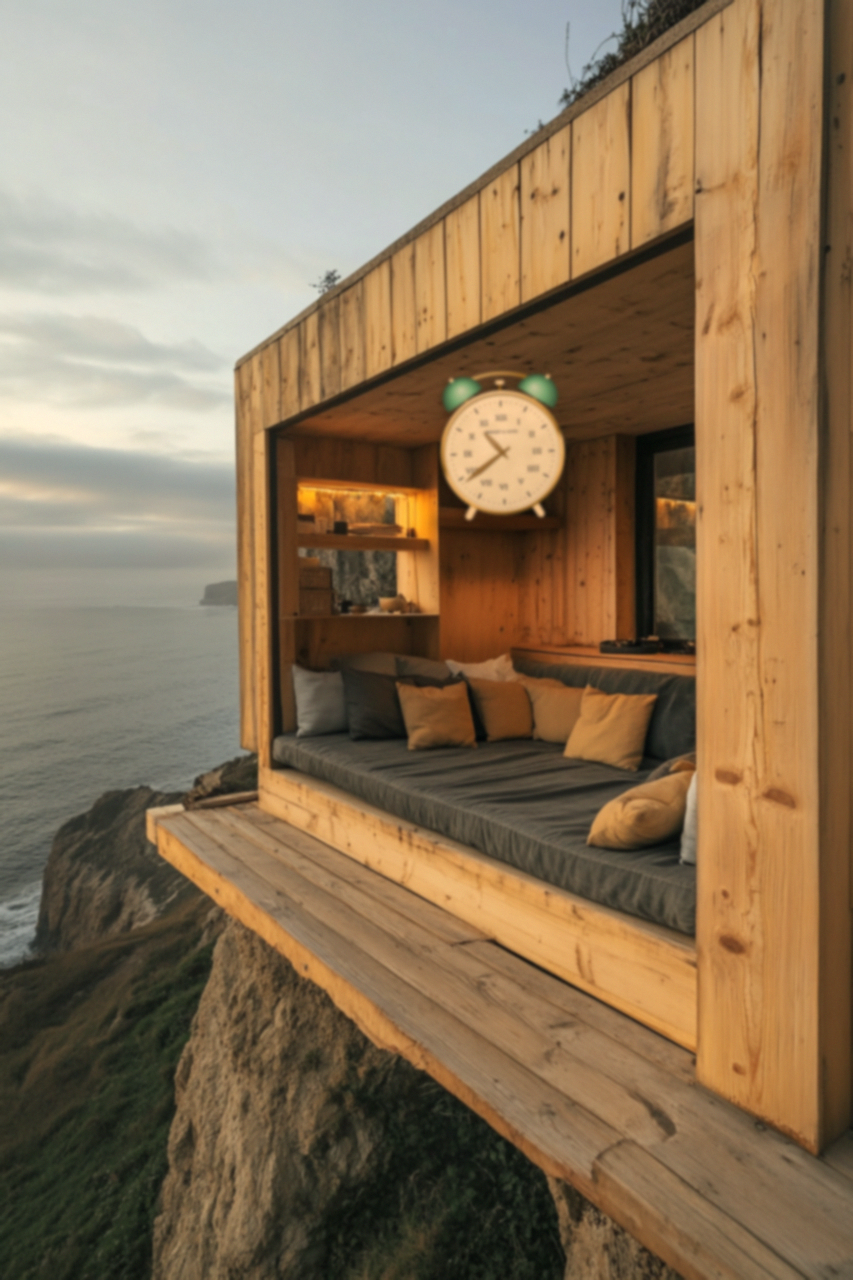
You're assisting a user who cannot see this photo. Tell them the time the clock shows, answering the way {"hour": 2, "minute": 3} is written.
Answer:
{"hour": 10, "minute": 39}
